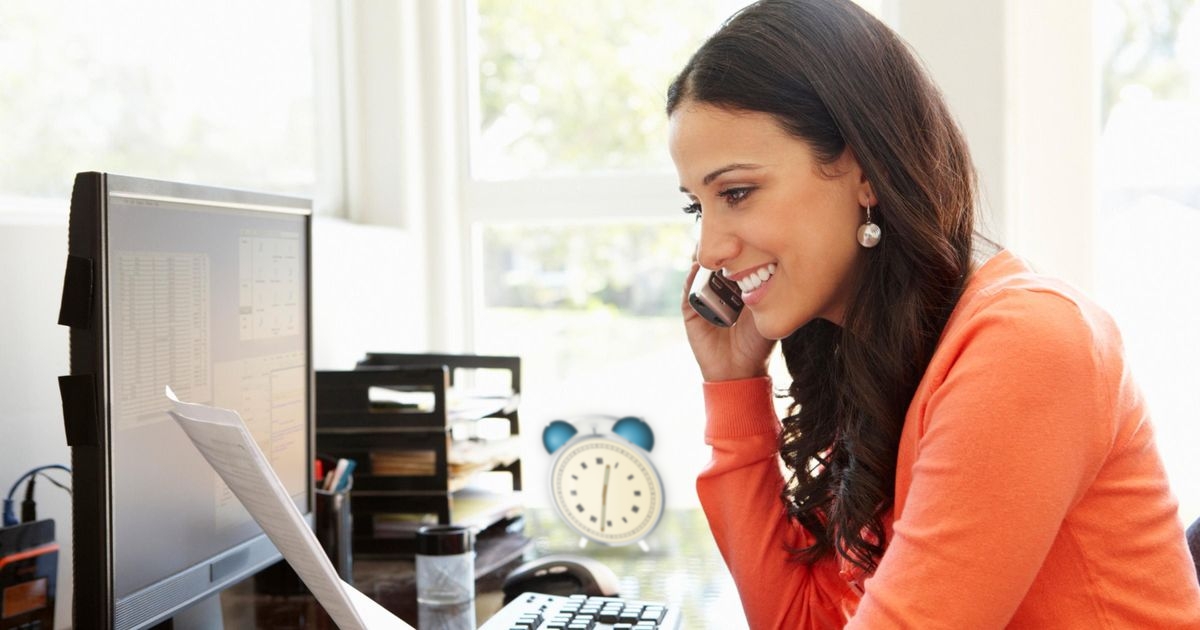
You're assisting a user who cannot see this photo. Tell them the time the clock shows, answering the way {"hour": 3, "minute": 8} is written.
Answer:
{"hour": 12, "minute": 32}
